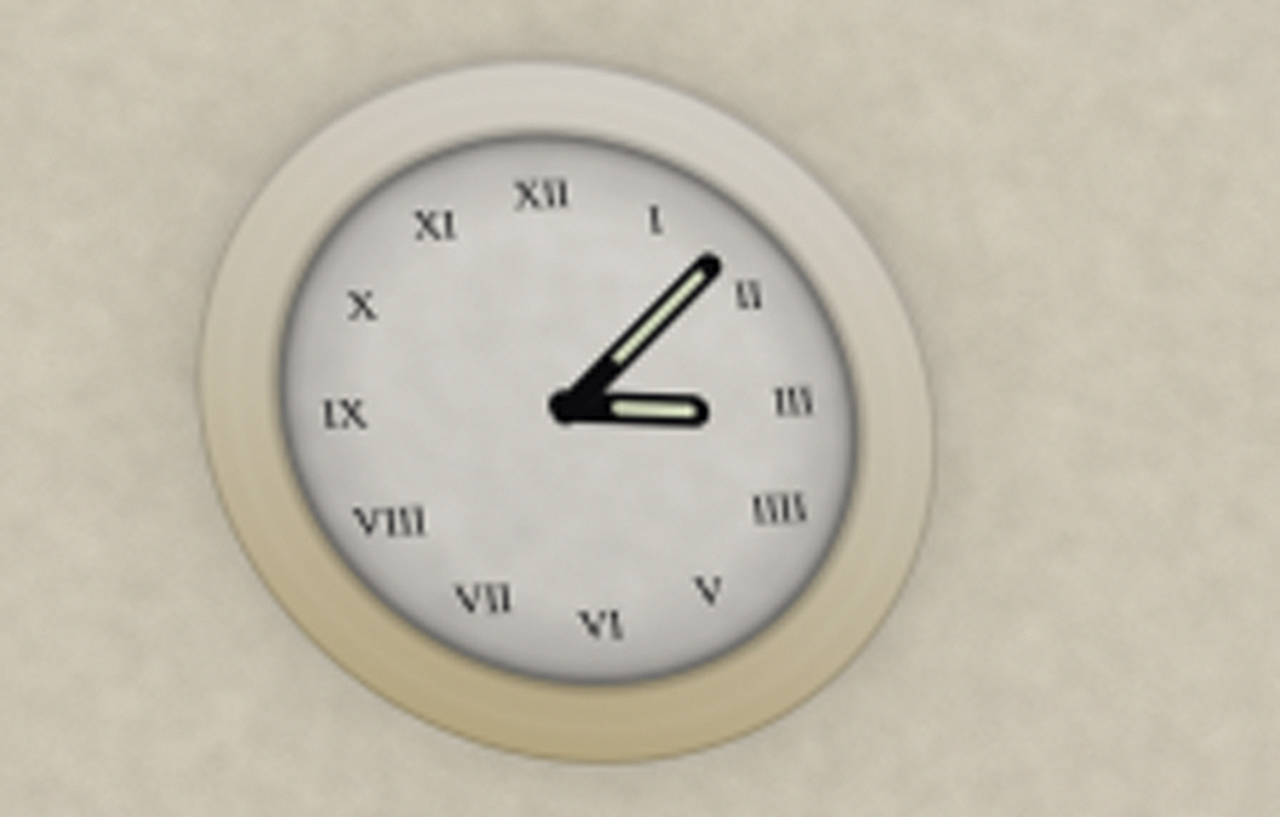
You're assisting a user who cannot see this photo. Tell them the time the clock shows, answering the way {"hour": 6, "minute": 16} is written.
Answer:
{"hour": 3, "minute": 8}
